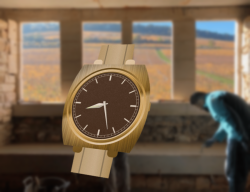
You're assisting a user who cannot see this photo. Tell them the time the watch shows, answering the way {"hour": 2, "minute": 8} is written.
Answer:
{"hour": 8, "minute": 27}
